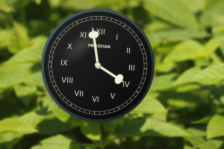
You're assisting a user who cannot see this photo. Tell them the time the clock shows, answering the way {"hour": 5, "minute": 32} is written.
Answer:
{"hour": 3, "minute": 58}
